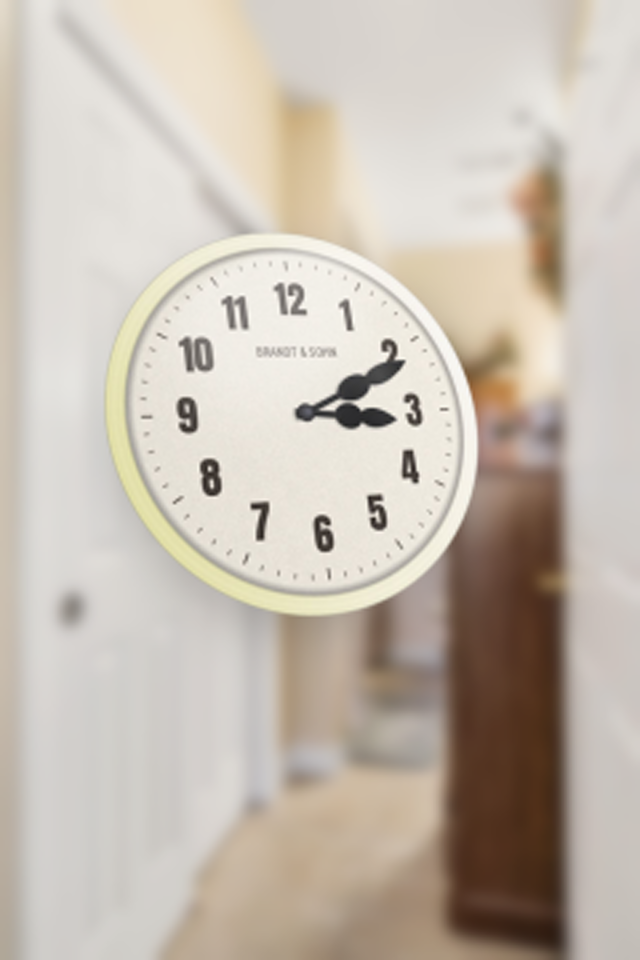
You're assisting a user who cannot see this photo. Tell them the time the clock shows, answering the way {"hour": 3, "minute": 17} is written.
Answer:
{"hour": 3, "minute": 11}
